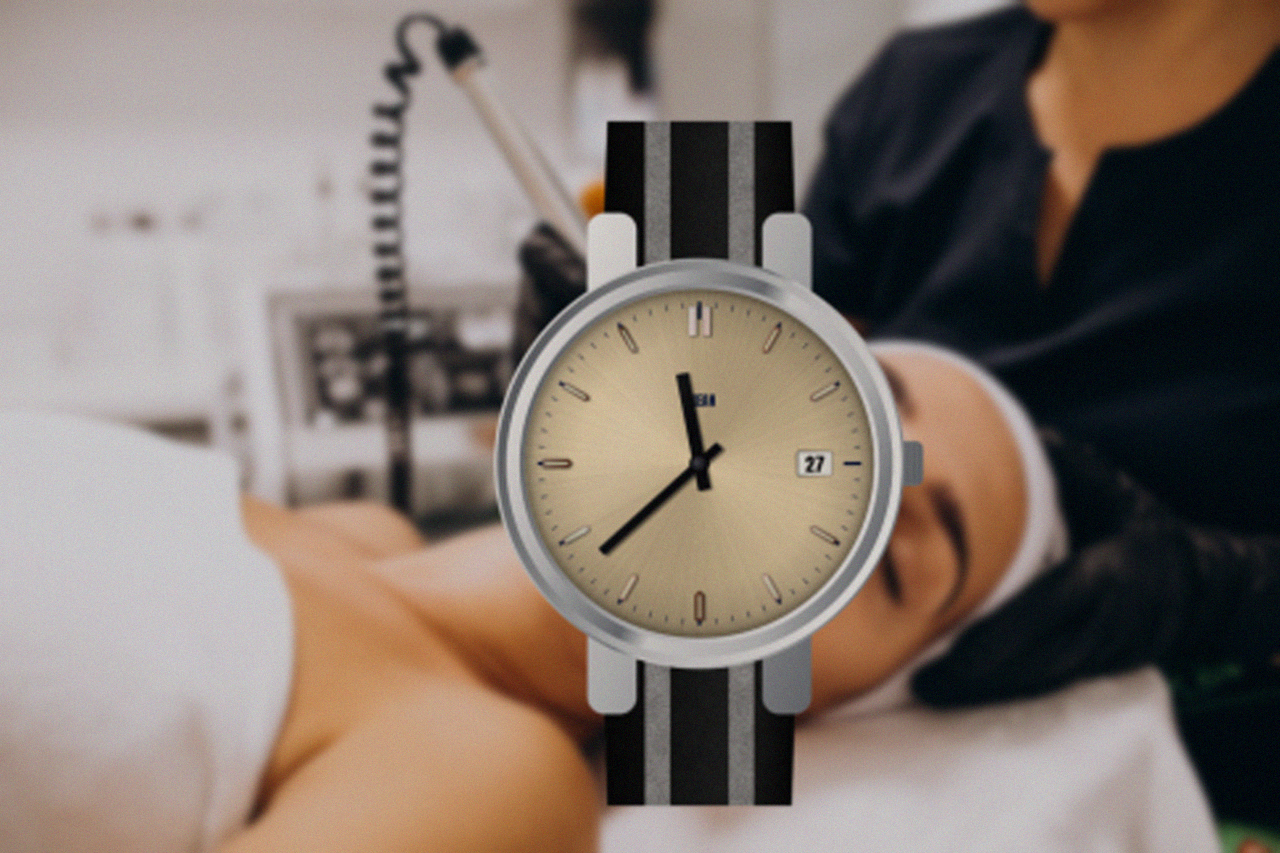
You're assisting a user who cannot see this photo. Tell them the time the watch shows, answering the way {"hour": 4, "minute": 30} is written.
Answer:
{"hour": 11, "minute": 38}
